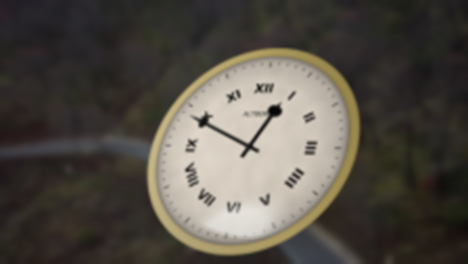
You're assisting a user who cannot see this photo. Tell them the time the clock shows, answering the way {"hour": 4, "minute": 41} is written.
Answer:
{"hour": 12, "minute": 49}
